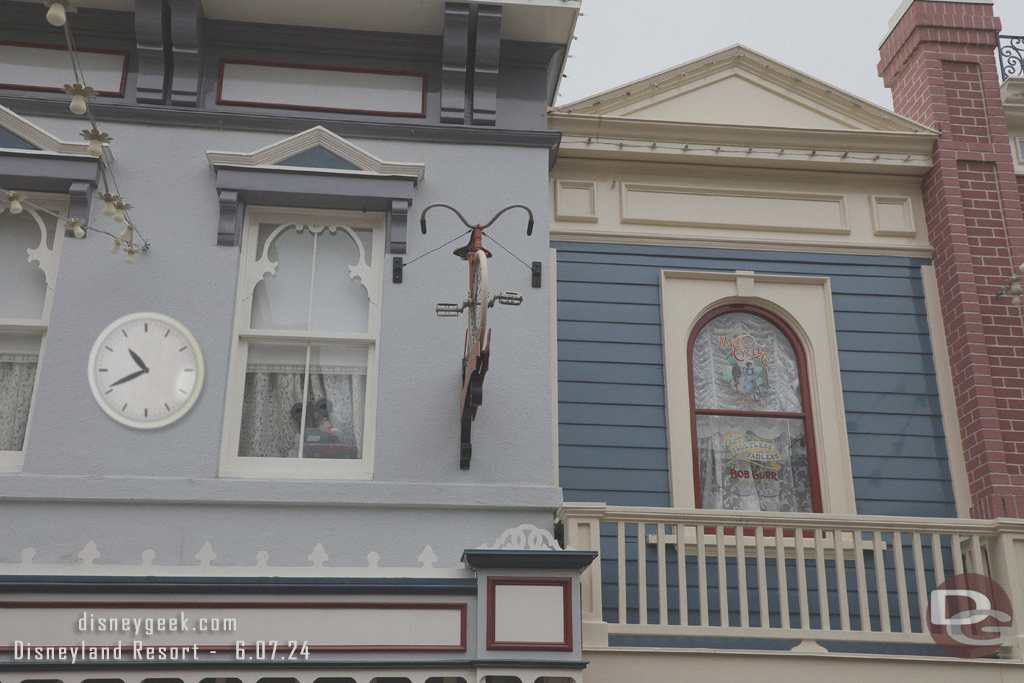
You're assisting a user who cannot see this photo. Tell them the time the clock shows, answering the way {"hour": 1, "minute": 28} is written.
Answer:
{"hour": 10, "minute": 41}
